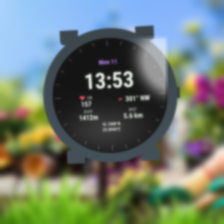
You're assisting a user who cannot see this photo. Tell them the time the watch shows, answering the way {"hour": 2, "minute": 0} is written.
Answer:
{"hour": 13, "minute": 53}
